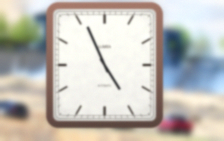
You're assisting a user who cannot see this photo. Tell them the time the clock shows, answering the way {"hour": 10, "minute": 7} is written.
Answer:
{"hour": 4, "minute": 56}
